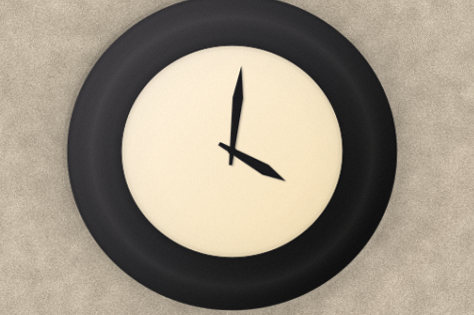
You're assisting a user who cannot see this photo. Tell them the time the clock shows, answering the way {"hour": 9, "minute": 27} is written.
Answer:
{"hour": 4, "minute": 1}
